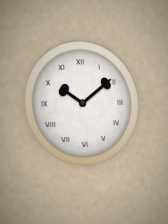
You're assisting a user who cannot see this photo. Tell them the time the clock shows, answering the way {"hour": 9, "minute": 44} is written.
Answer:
{"hour": 10, "minute": 9}
